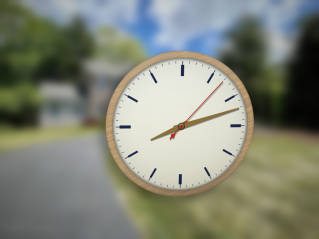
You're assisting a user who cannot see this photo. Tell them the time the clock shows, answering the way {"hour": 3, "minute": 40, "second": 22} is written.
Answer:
{"hour": 8, "minute": 12, "second": 7}
